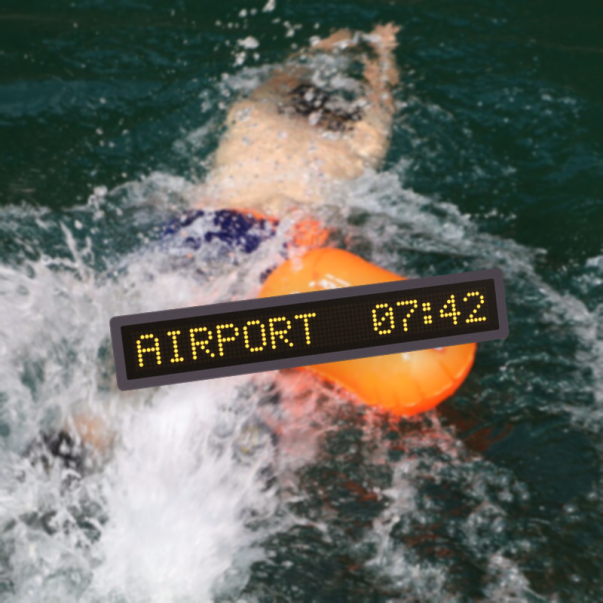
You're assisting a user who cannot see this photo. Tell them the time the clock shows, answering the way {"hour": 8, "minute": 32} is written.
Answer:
{"hour": 7, "minute": 42}
